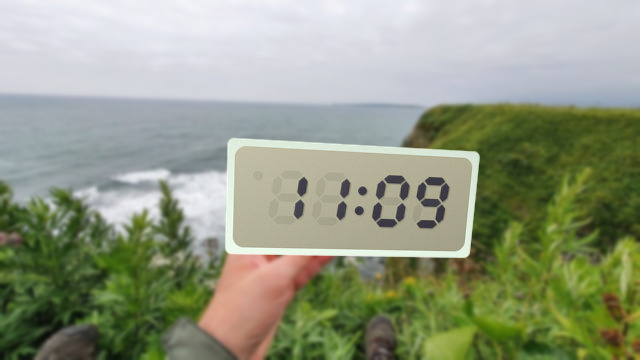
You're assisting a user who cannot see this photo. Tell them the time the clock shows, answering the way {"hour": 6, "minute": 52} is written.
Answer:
{"hour": 11, "minute": 9}
